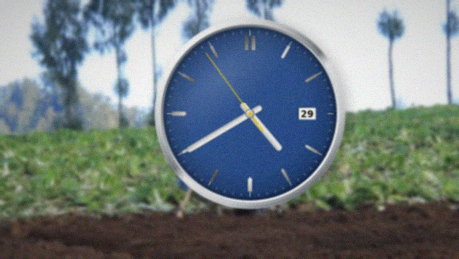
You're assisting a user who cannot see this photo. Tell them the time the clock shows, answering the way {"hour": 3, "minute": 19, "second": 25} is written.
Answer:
{"hour": 4, "minute": 39, "second": 54}
